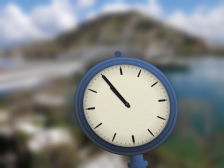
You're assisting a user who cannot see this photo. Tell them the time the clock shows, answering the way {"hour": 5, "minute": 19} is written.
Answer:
{"hour": 10, "minute": 55}
